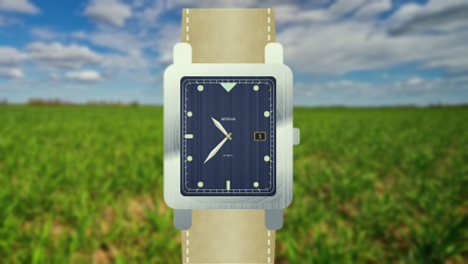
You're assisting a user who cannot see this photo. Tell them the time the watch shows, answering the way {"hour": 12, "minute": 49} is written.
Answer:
{"hour": 10, "minute": 37}
